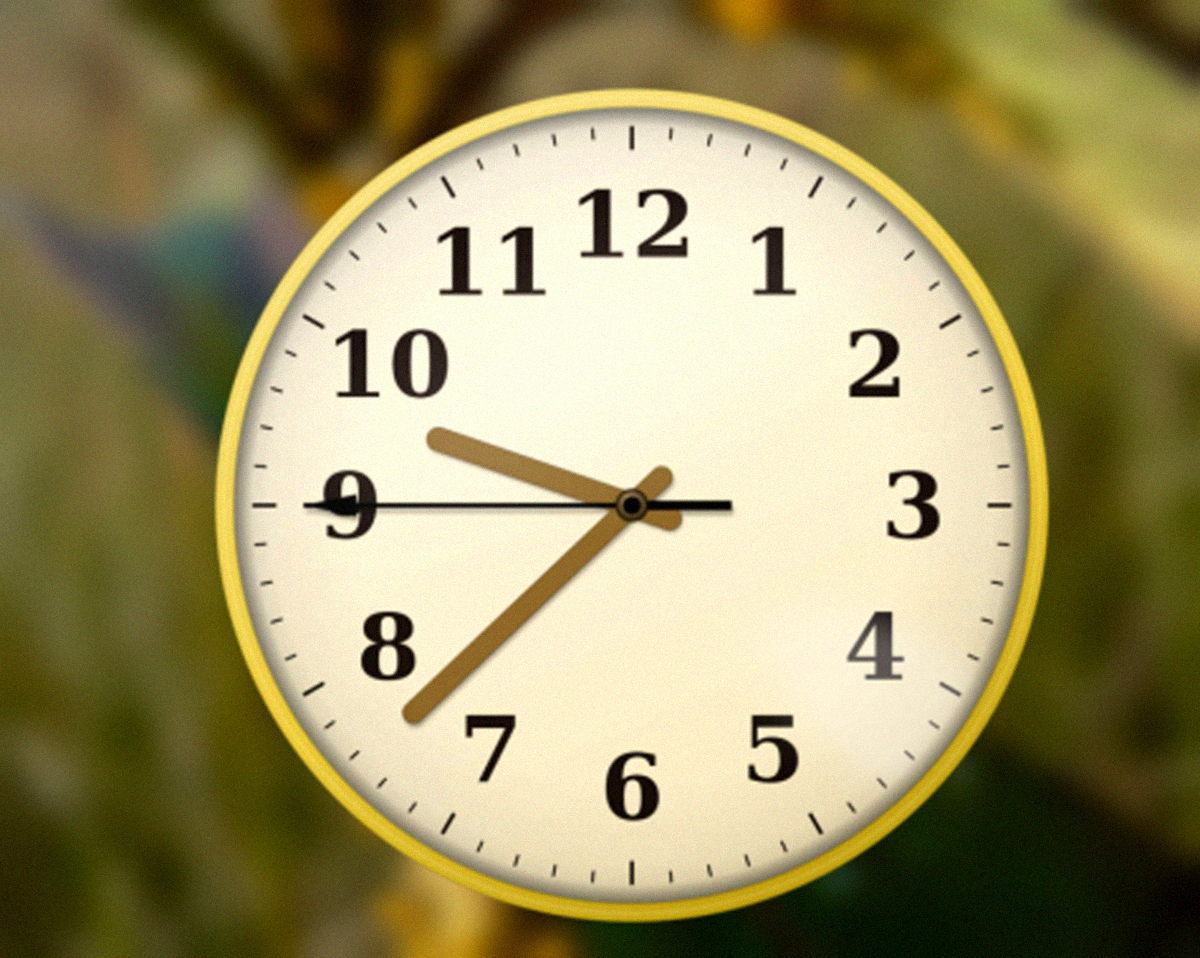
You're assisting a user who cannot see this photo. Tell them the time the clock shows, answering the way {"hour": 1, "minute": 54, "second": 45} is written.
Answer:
{"hour": 9, "minute": 37, "second": 45}
